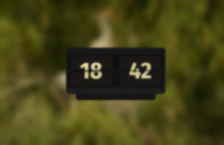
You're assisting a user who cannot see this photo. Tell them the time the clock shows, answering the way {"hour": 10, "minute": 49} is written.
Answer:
{"hour": 18, "minute": 42}
